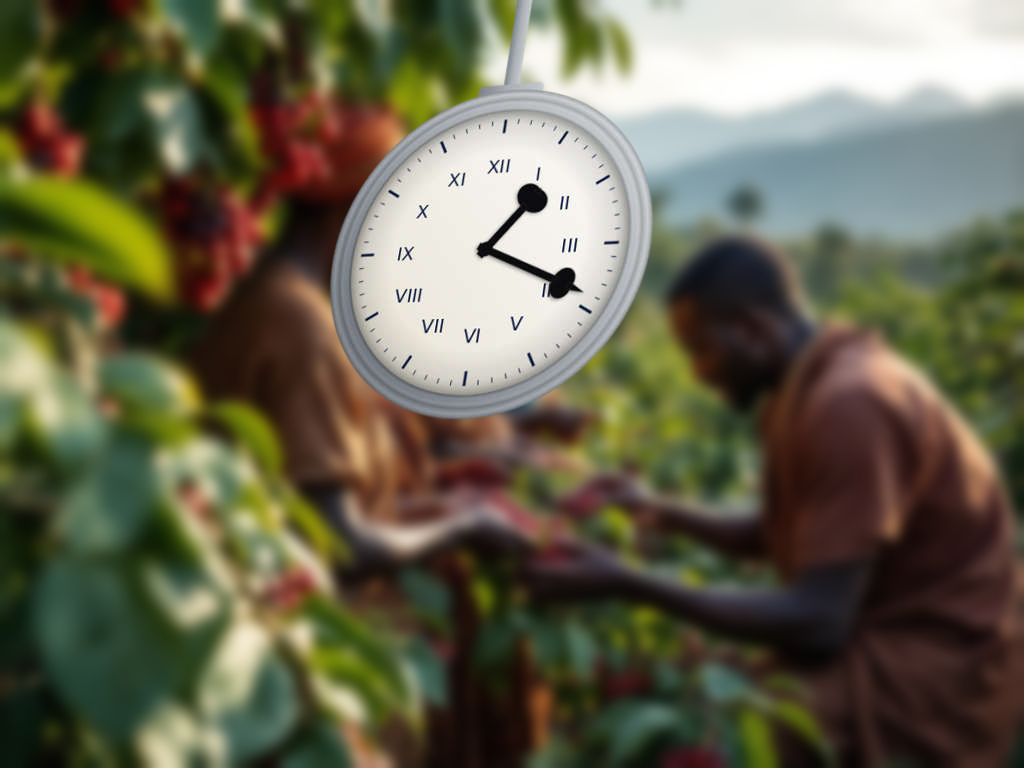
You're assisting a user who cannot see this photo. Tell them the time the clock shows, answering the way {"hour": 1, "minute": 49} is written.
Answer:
{"hour": 1, "minute": 19}
